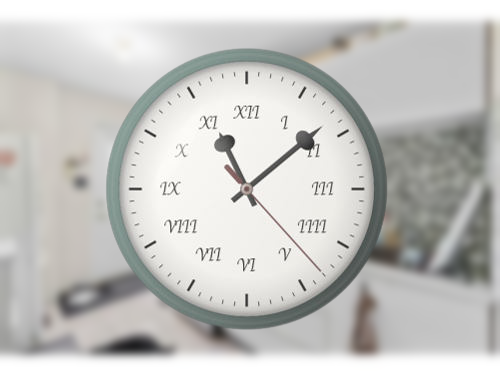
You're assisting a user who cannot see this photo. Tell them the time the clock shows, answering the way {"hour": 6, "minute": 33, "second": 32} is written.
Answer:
{"hour": 11, "minute": 8, "second": 23}
